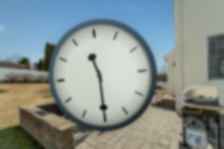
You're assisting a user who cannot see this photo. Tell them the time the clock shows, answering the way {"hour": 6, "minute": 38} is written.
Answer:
{"hour": 11, "minute": 30}
